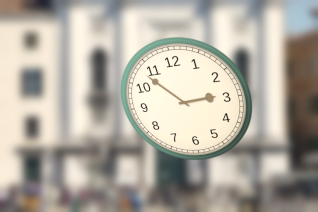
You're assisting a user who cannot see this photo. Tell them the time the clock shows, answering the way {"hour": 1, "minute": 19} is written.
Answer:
{"hour": 2, "minute": 53}
